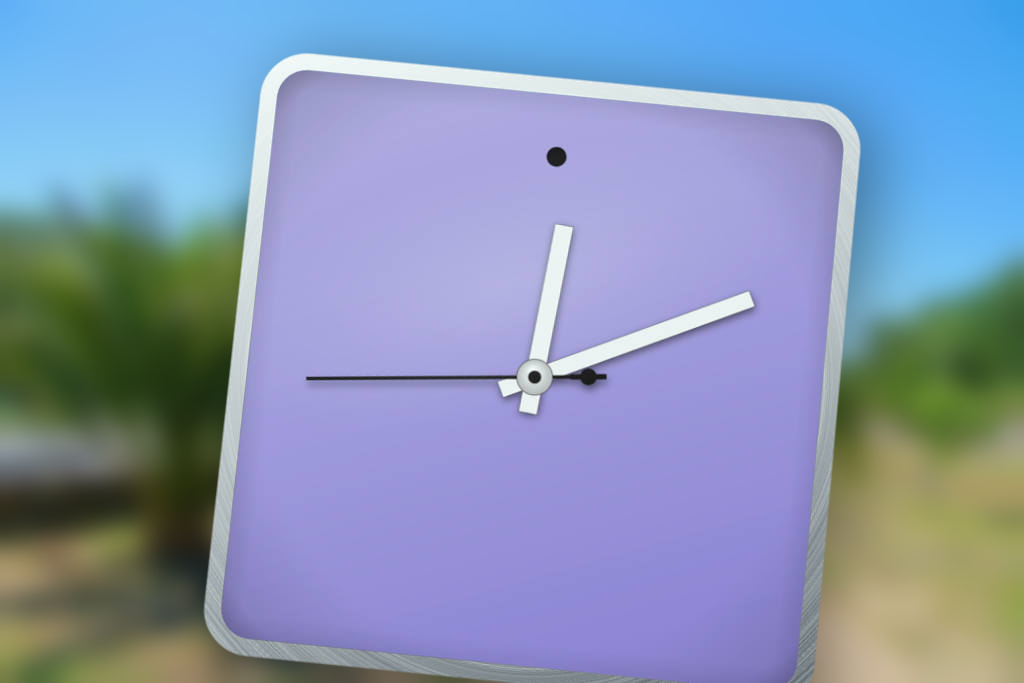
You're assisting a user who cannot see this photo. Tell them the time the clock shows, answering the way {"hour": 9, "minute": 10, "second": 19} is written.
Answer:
{"hour": 12, "minute": 10, "second": 44}
